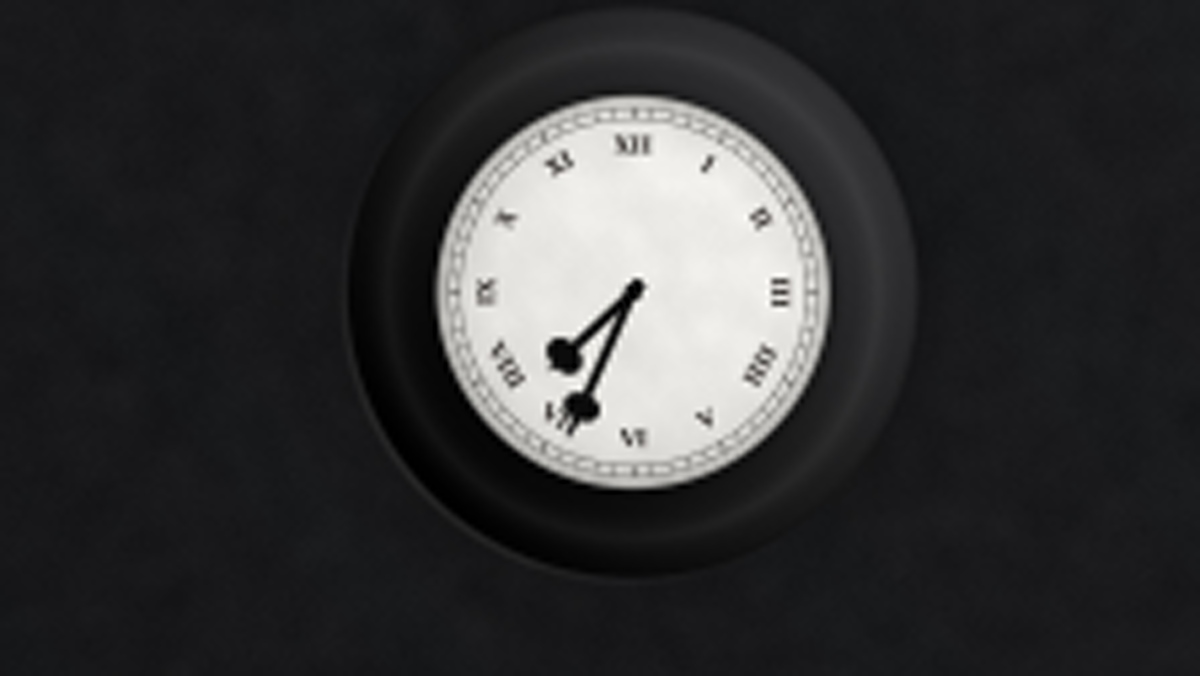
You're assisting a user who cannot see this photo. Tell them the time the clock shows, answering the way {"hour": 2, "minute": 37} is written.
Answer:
{"hour": 7, "minute": 34}
